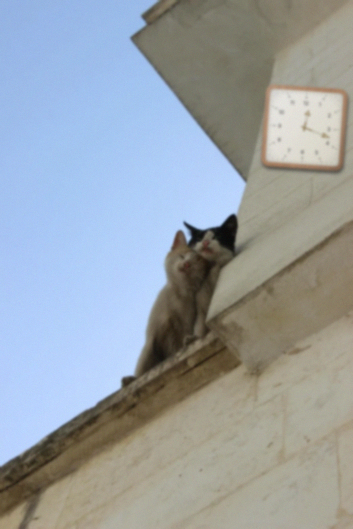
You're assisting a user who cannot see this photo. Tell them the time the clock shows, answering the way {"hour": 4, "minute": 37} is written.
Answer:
{"hour": 12, "minute": 18}
